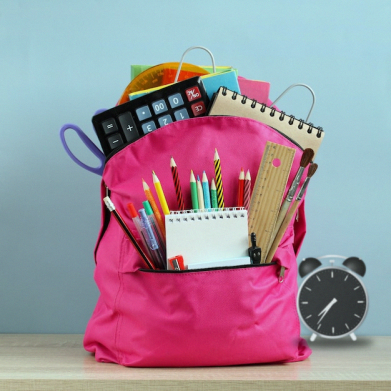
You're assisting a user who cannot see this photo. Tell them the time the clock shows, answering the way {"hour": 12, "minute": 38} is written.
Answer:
{"hour": 7, "minute": 36}
